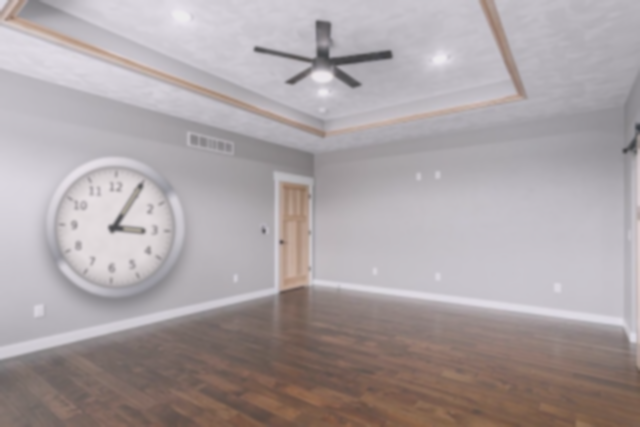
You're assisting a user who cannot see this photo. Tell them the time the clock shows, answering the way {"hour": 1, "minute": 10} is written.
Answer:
{"hour": 3, "minute": 5}
